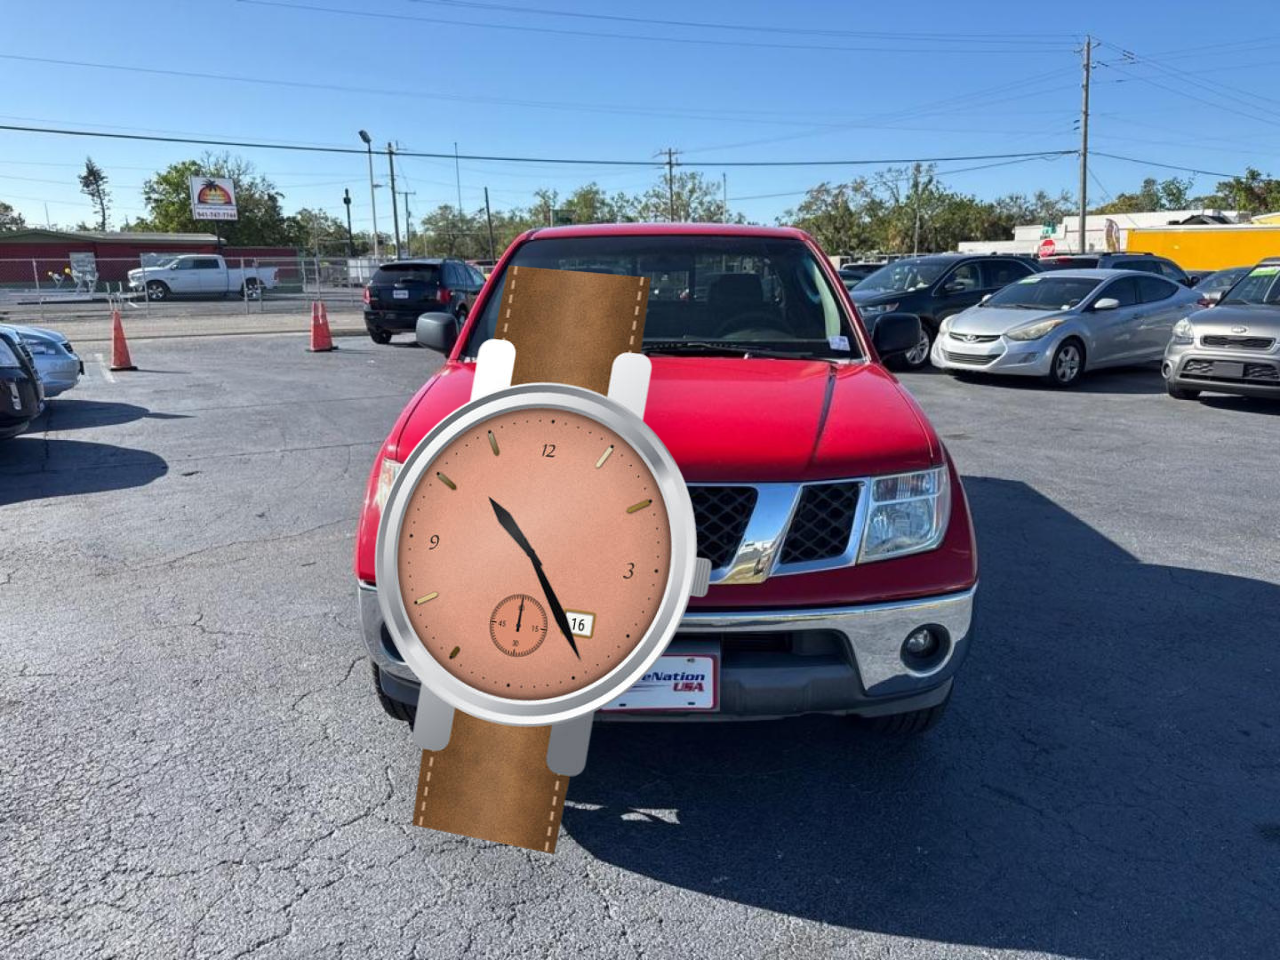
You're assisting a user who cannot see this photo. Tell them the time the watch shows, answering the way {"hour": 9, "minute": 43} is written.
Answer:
{"hour": 10, "minute": 24}
